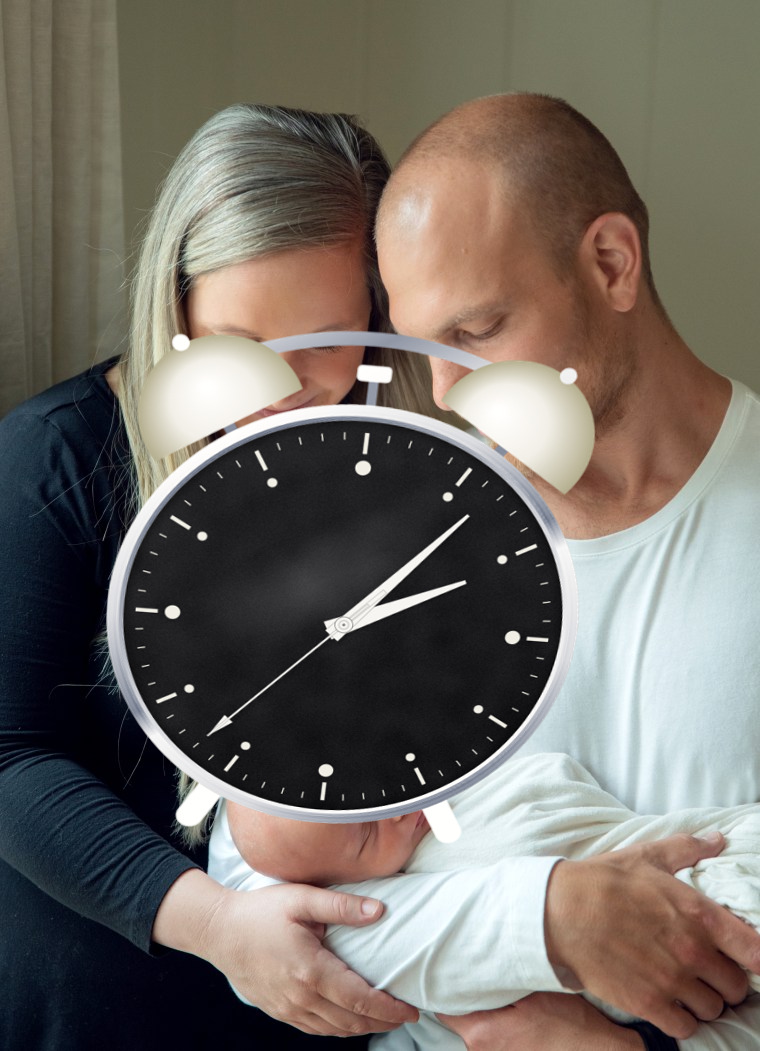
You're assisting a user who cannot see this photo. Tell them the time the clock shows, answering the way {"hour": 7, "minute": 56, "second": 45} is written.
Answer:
{"hour": 2, "minute": 6, "second": 37}
